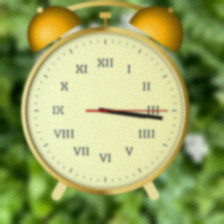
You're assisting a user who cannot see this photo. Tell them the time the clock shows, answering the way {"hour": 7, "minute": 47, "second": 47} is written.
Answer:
{"hour": 3, "minute": 16, "second": 15}
